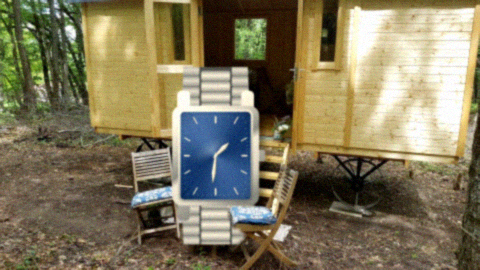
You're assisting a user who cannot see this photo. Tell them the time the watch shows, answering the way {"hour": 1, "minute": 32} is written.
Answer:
{"hour": 1, "minute": 31}
